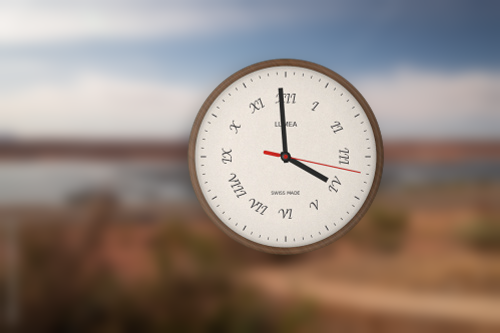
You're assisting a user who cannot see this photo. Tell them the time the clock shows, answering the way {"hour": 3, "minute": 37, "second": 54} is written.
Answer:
{"hour": 3, "minute": 59, "second": 17}
